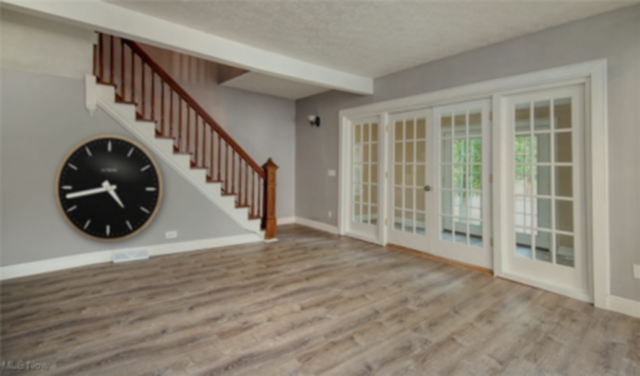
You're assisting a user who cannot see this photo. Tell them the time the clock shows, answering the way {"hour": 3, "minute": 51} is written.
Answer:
{"hour": 4, "minute": 43}
